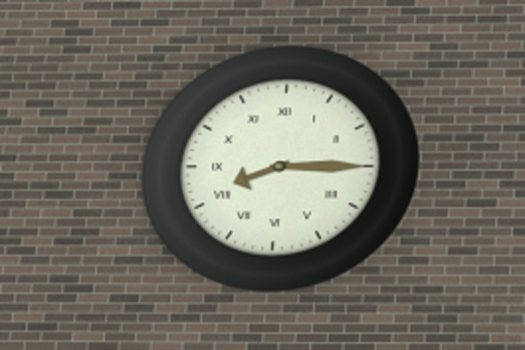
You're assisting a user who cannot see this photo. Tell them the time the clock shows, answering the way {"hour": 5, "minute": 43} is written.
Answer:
{"hour": 8, "minute": 15}
